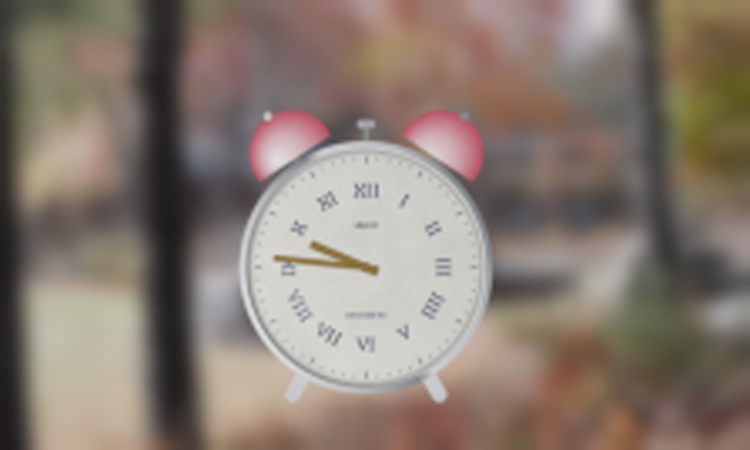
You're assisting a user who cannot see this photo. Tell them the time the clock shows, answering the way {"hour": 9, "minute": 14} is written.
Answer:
{"hour": 9, "minute": 46}
